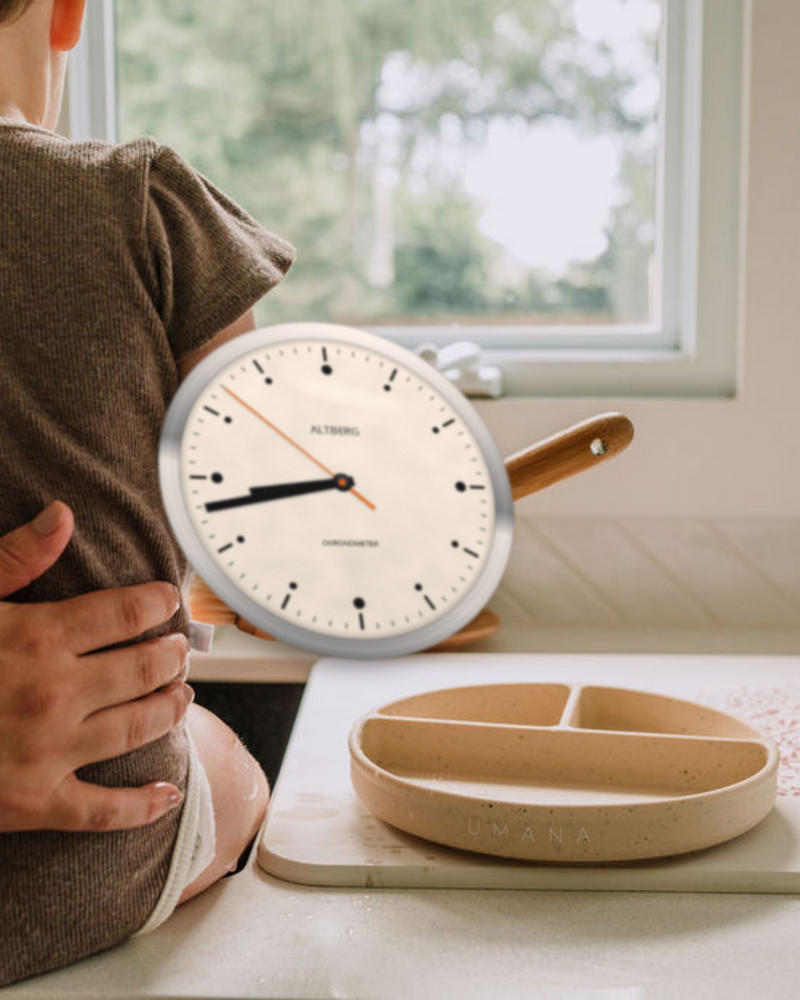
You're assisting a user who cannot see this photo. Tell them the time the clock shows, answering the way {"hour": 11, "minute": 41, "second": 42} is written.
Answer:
{"hour": 8, "minute": 42, "second": 52}
